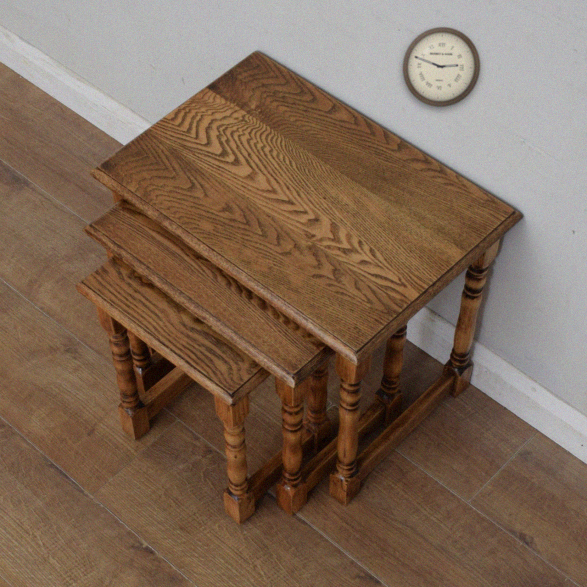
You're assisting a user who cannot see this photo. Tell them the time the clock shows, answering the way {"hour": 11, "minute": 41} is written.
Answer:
{"hour": 2, "minute": 48}
